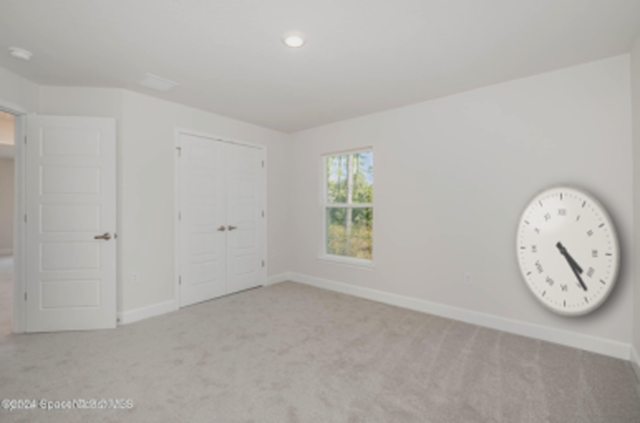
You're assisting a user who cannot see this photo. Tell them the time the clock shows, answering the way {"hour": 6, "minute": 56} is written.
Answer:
{"hour": 4, "minute": 24}
